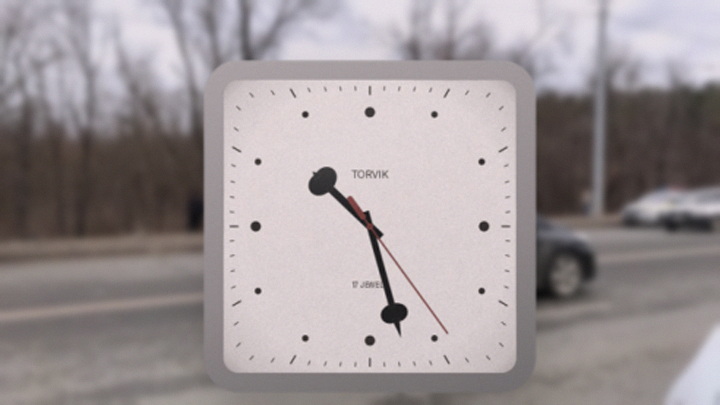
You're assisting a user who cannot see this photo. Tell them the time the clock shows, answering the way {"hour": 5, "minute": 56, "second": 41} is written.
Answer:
{"hour": 10, "minute": 27, "second": 24}
